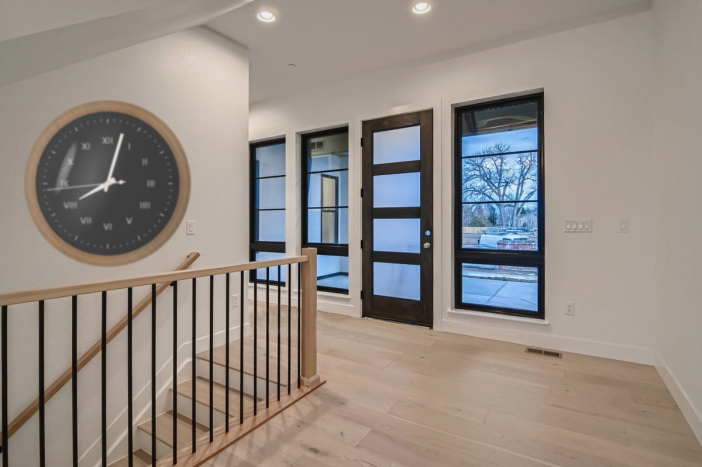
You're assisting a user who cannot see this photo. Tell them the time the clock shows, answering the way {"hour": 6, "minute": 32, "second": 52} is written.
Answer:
{"hour": 8, "minute": 2, "second": 44}
